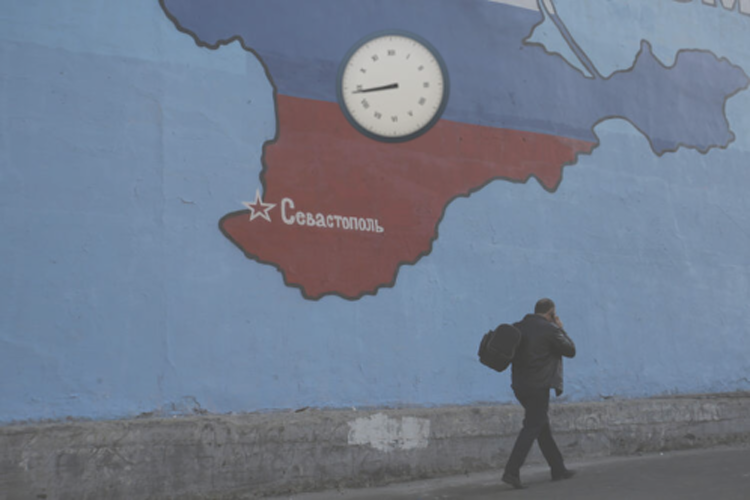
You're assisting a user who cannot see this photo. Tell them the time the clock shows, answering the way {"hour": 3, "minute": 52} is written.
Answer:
{"hour": 8, "minute": 44}
